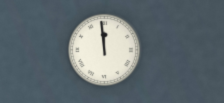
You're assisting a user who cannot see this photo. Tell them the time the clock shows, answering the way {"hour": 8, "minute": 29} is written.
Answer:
{"hour": 11, "minute": 59}
